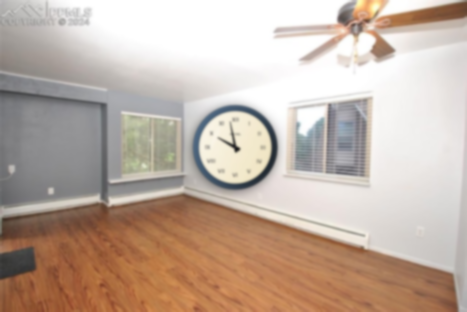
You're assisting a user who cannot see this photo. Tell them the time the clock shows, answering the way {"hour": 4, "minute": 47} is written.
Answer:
{"hour": 9, "minute": 58}
